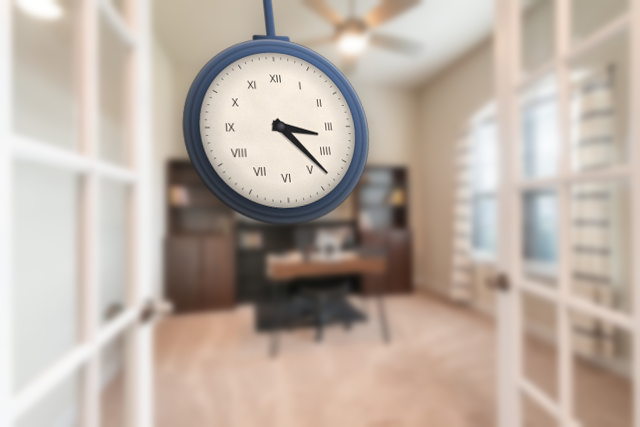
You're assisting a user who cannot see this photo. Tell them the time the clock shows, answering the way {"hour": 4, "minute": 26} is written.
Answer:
{"hour": 3, "minute": 23}
